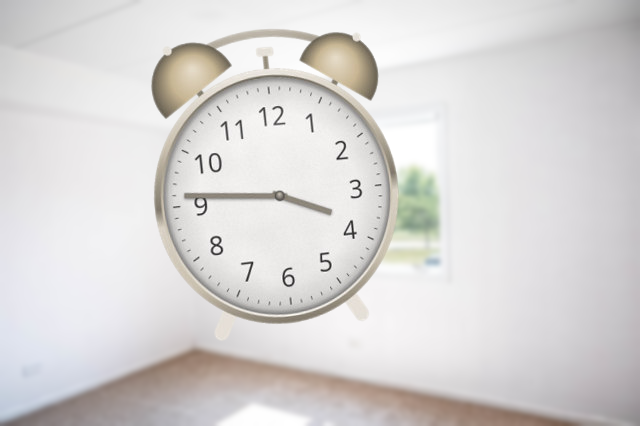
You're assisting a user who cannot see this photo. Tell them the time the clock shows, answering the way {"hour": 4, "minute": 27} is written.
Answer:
{"hour": 3, "minute": 46}
